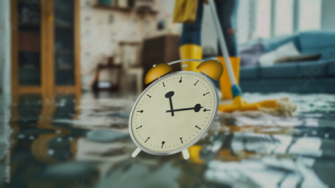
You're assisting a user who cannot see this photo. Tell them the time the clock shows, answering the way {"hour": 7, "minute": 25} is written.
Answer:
{"hour": 11, "minute": 14}
